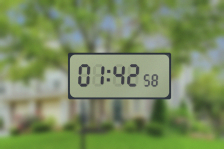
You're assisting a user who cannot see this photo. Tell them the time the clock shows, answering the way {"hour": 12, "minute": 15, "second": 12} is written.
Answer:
{"hour": 1, "minute": 42, "second": 58}
